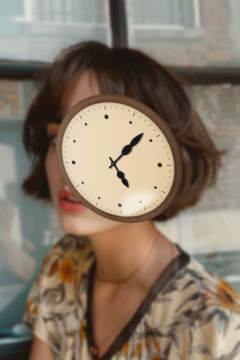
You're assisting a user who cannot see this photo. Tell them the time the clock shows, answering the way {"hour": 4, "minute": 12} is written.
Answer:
{"hour": 5, "minute": 8}
